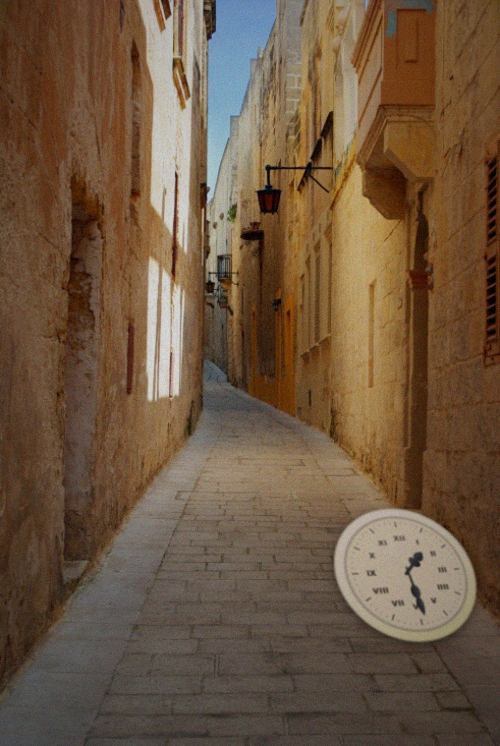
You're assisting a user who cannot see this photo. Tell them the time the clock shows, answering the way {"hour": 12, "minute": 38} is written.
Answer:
{"hour": 1, "minute": 29}
